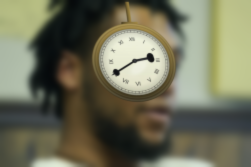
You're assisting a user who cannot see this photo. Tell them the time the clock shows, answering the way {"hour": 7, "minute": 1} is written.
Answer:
{"hour": 2, "minute": 40}
